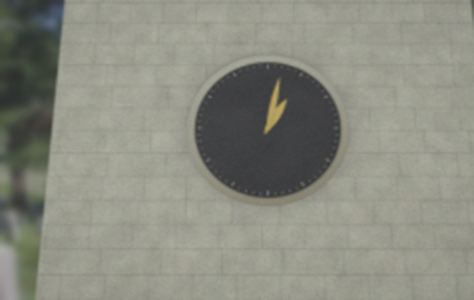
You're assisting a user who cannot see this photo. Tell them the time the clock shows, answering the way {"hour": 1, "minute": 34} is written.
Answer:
{"hour": 1, "minute": 2}
